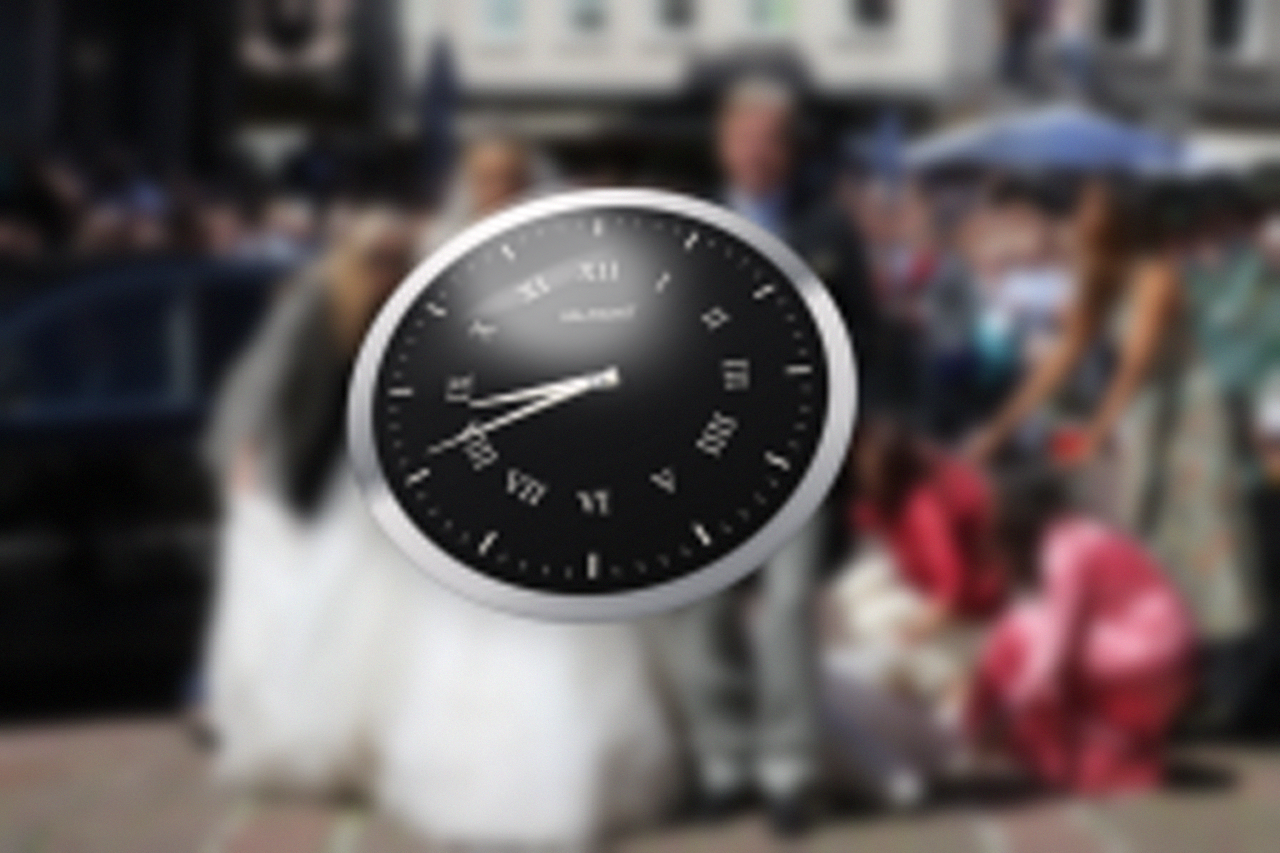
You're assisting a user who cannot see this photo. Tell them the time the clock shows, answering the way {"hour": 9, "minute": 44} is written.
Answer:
{"hour": 8, "minute": 41}
